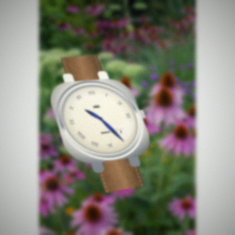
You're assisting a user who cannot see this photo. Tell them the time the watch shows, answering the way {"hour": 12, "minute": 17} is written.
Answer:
{"hour": 10, "minute": 25}
